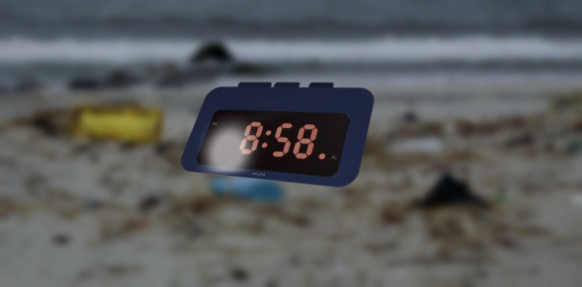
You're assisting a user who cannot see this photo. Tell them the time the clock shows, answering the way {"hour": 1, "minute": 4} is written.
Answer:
{"hour": 8, "minute": 58}
